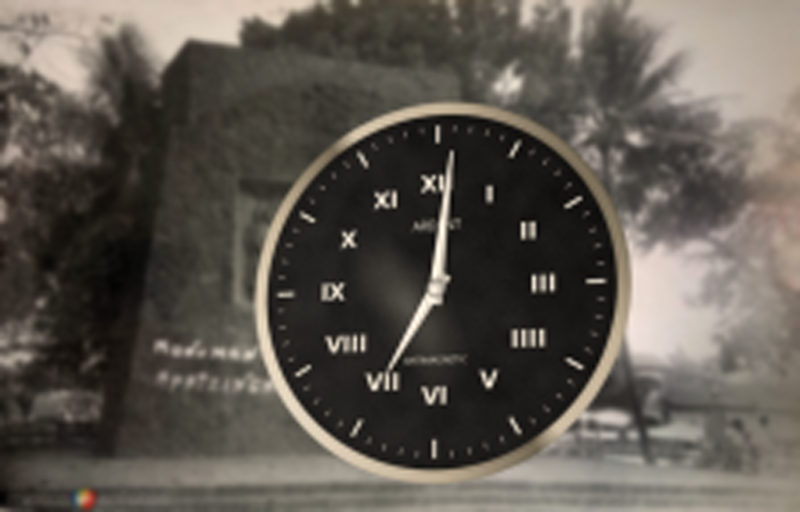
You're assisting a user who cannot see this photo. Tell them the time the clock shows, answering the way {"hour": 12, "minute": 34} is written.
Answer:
{"hour": 7, "minute": 1}
